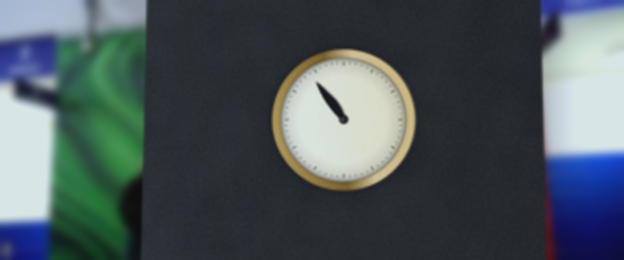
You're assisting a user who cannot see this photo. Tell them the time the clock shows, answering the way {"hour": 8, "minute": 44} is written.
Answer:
{"hour": 10, "minute": 54}
